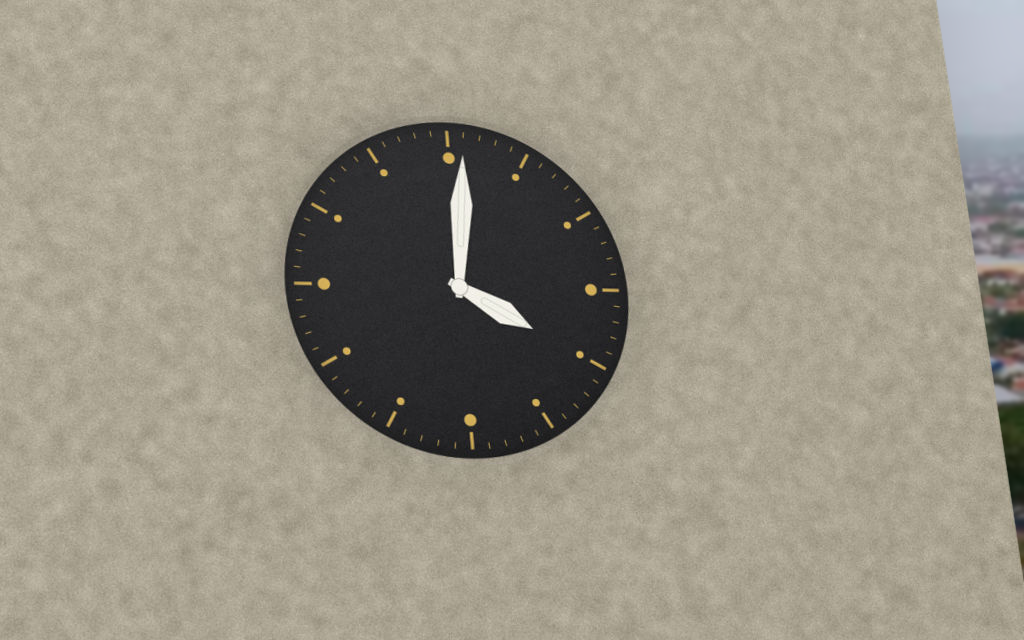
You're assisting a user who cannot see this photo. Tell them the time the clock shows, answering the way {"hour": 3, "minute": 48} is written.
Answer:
{"hour": 4, "minute": 1}
